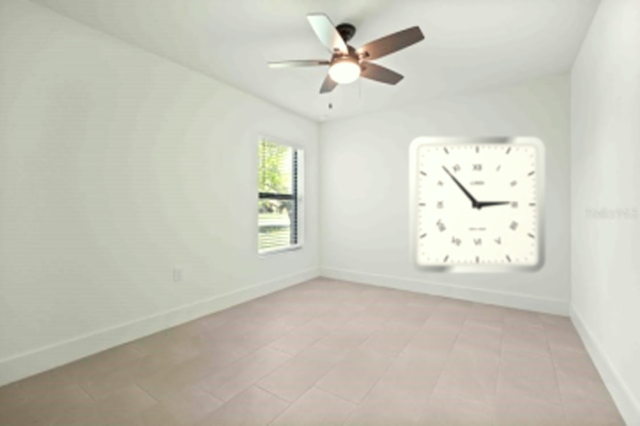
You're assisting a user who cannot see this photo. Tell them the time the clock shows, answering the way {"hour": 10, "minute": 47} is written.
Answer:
{"hour": 2, "minute": 53}
